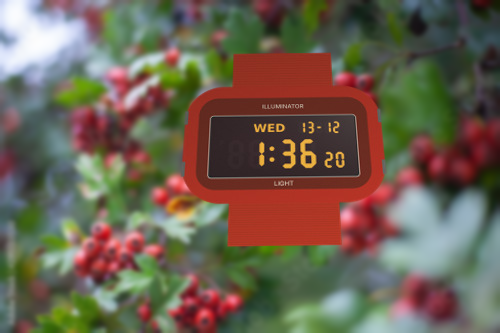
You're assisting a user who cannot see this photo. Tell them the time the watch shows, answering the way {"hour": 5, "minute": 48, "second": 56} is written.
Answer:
{"hour": 1, "minute": 36, "second": 20}
